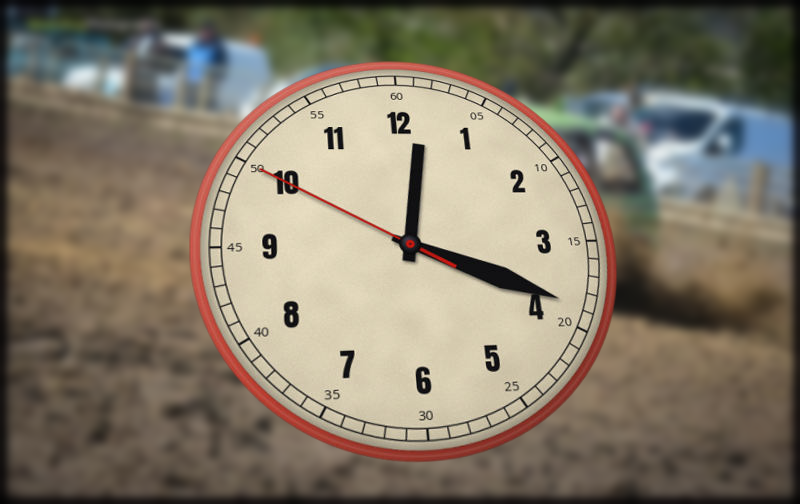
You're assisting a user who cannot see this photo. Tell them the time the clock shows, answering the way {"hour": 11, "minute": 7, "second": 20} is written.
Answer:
{"hour": 12, "minute": 18, "second": 50}
